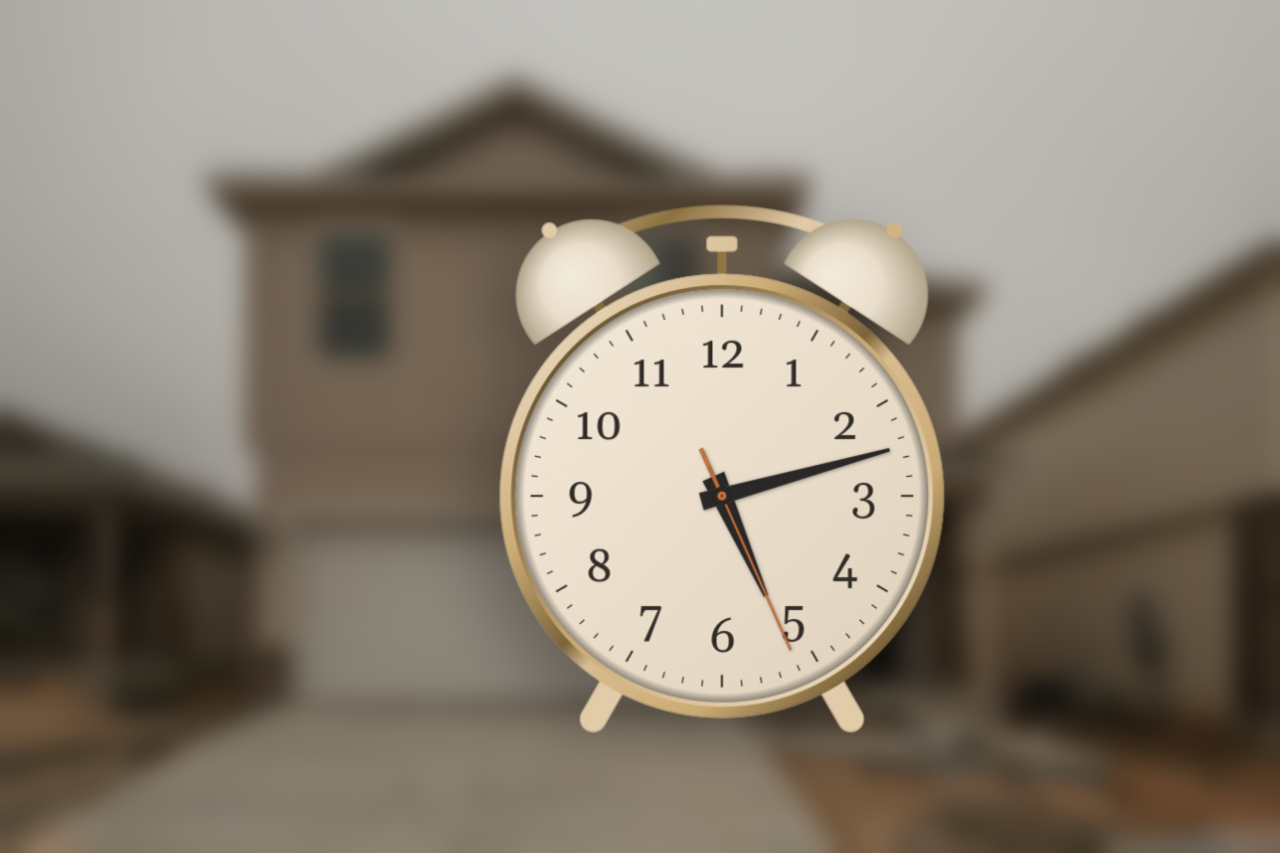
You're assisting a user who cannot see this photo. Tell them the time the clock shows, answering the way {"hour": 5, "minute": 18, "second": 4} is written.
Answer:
{"hour": 5, "minute": 12, "second": 26}
